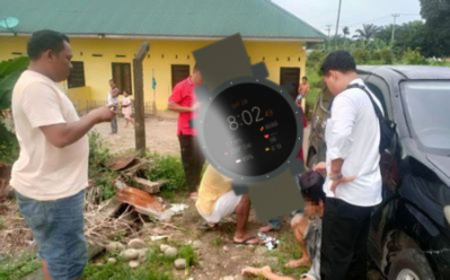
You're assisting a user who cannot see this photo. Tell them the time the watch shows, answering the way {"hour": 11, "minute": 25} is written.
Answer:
{"hour": 8, "minute": 2}
